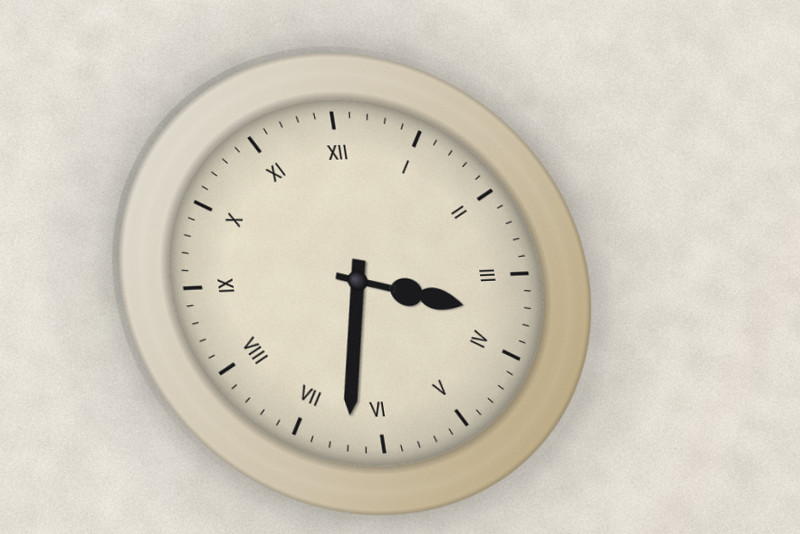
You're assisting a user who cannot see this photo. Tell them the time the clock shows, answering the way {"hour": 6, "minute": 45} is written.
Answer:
{"hour": 3, "minute": 32}
